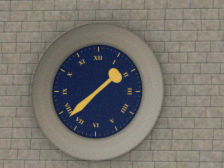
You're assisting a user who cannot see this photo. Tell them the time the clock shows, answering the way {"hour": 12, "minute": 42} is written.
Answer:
{"hour": 1, "minute": 38}
